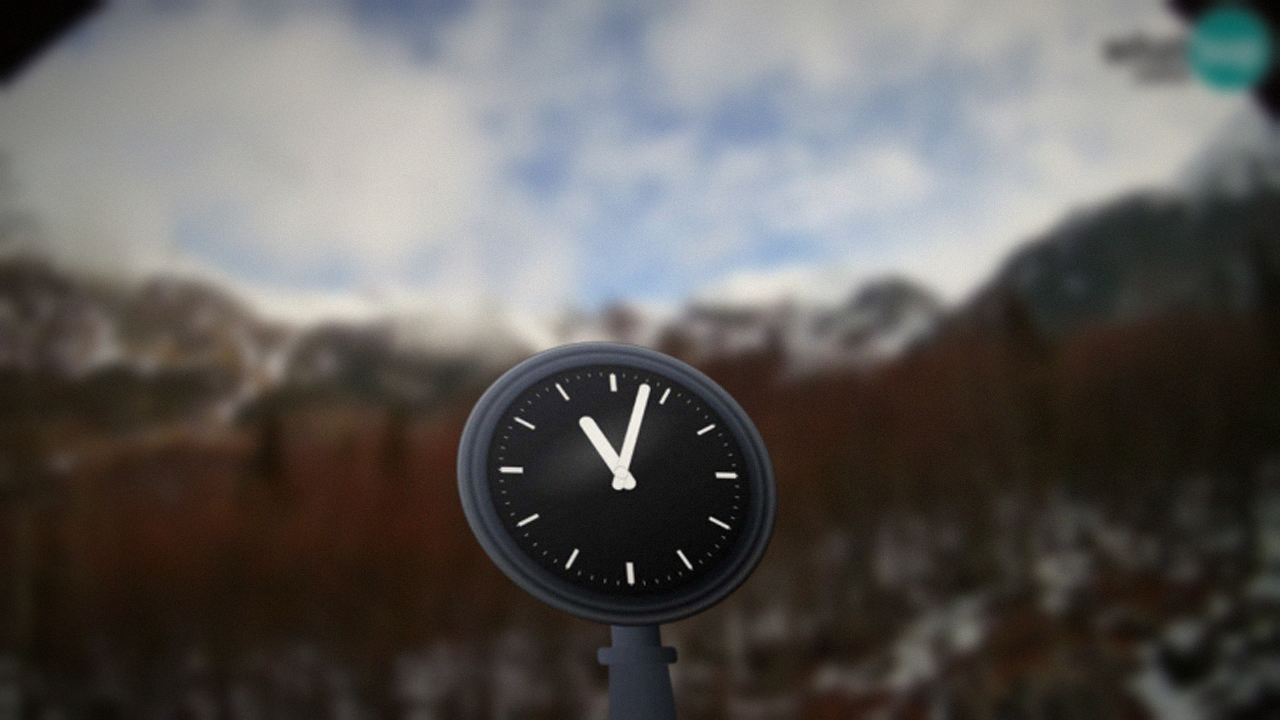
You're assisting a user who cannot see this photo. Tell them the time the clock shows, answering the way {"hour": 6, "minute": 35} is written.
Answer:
{"hour": 11, "minute": 3}
